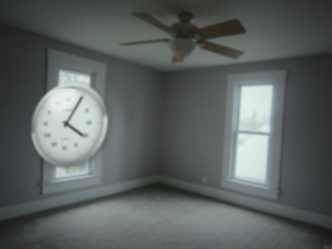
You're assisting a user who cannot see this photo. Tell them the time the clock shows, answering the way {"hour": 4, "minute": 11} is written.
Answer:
{"hour": 4, "minute": 5}
